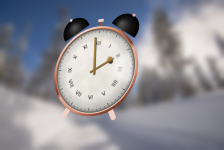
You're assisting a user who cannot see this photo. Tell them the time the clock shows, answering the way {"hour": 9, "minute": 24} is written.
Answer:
{"hour": 1, "minute": 59}
